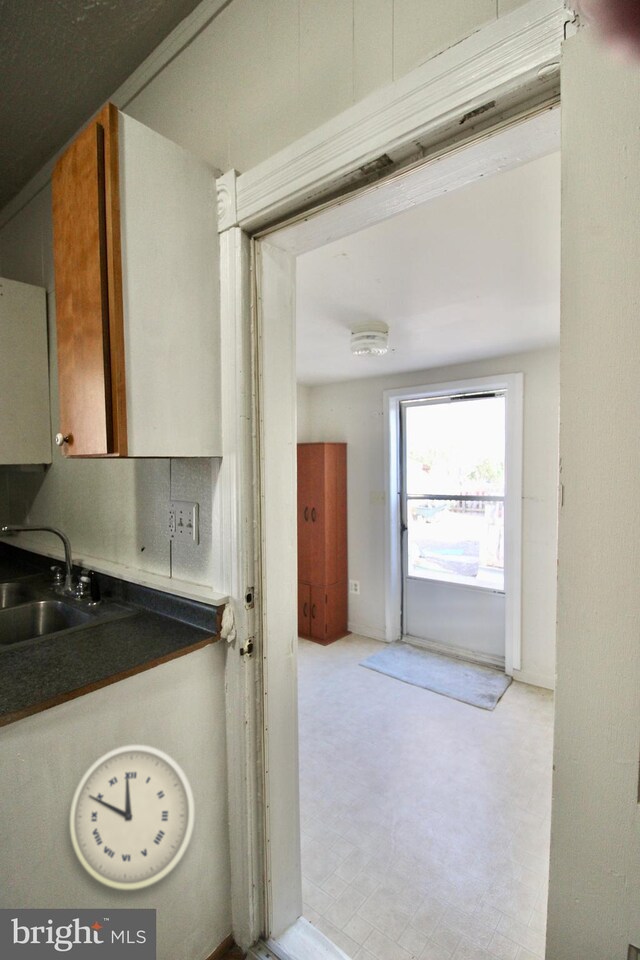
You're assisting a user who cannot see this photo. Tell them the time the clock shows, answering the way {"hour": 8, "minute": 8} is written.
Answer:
{"hour": 11, "minute": 49}
